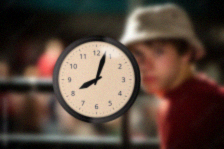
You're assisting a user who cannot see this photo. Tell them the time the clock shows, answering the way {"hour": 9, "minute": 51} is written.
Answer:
{"hour": 8, "minute": 3}
